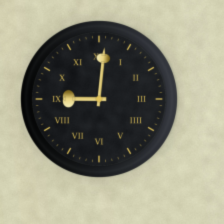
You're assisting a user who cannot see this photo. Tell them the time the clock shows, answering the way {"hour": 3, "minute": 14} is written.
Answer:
{"hour": 9, "minute": 1}
